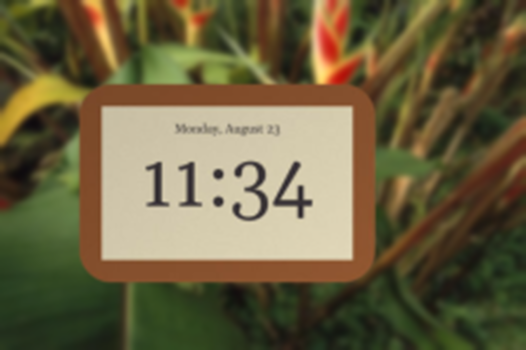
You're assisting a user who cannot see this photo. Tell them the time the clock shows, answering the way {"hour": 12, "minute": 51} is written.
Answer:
{"hour": 11, "minute": 34}
